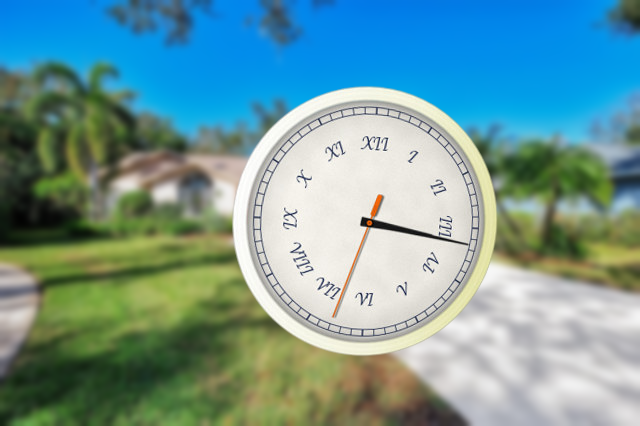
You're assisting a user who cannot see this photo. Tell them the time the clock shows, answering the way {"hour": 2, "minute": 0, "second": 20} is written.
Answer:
{"hour": 3, "minute": 16, "second": 33}
